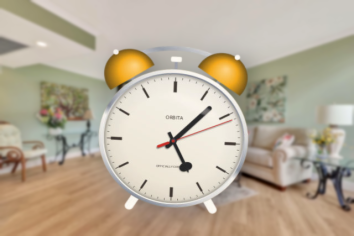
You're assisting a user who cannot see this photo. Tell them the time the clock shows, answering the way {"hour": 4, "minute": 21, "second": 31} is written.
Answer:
{"hour": 5, "minute": 7, "second": 11}
